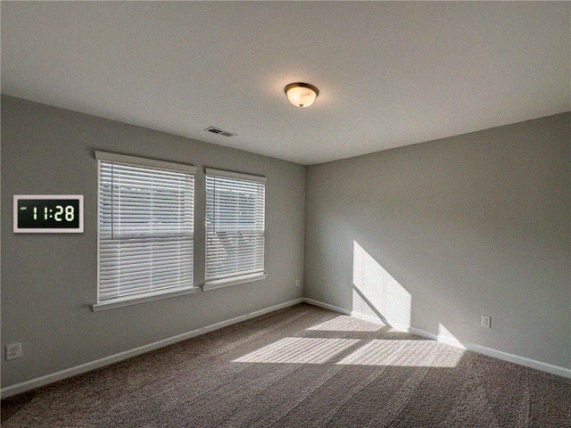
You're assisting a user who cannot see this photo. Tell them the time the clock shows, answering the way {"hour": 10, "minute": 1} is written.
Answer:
{"hour": 11, "minute": 28}
